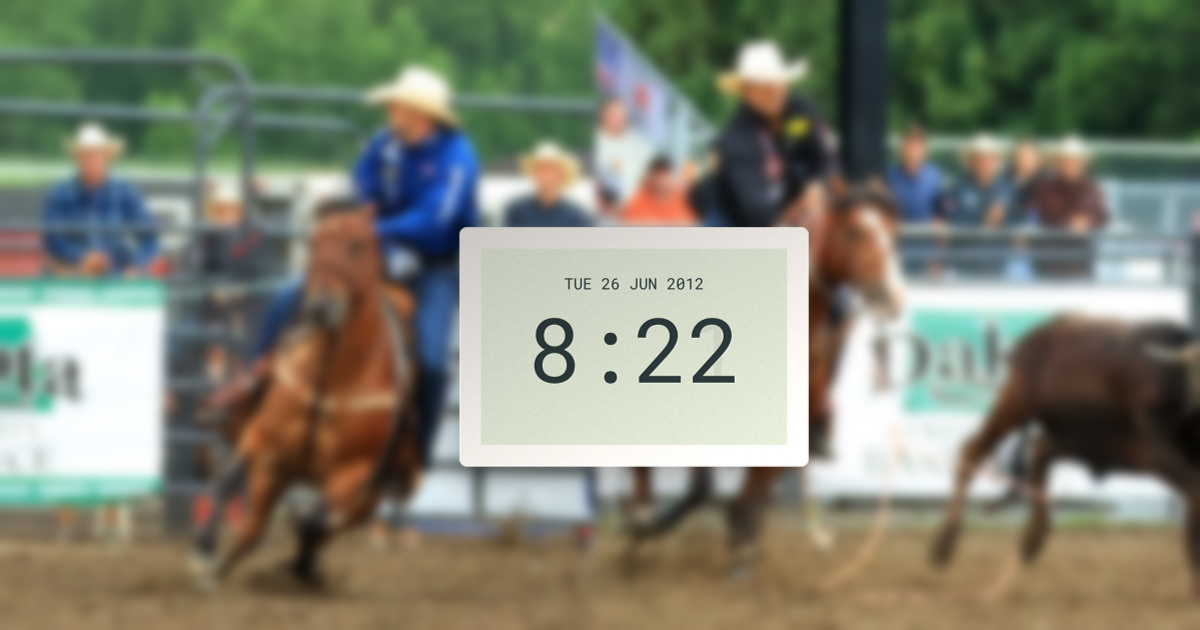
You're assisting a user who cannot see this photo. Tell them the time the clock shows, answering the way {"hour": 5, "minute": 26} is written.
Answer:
{"hour": 8, "minute": 22}
